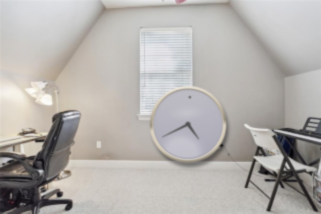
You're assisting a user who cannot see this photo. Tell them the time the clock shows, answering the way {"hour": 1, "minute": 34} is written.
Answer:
{"hour": 4, "minute": 40}
